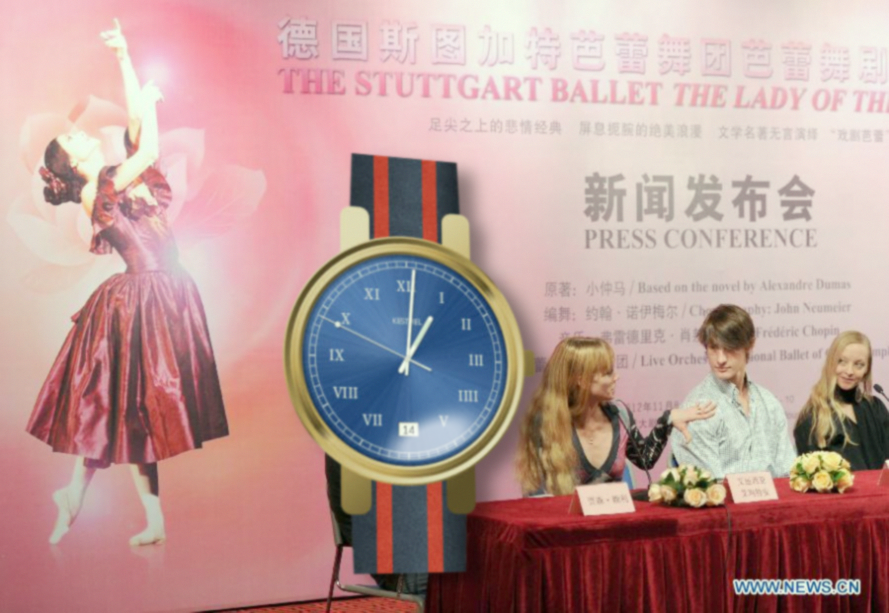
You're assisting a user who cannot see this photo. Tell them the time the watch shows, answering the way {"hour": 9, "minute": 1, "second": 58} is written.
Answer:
{"hour": 1, "minute": 0, "second": 49}
